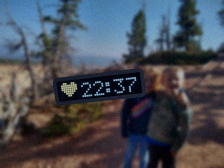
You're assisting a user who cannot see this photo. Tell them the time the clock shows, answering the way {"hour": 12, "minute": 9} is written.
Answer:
{"hour": 22, "minute": 37}
